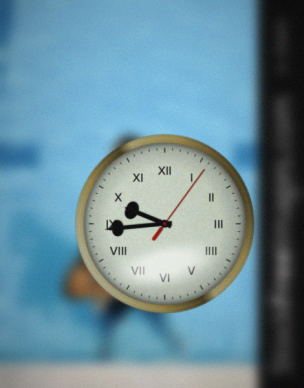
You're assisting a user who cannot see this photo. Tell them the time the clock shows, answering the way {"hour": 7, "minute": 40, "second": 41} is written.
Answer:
{"hour": 9, "minute": 44, "second": 6}
